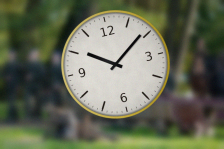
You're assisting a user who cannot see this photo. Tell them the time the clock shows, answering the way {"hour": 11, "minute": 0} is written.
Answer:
{"hour": 10, "minute": 9}
